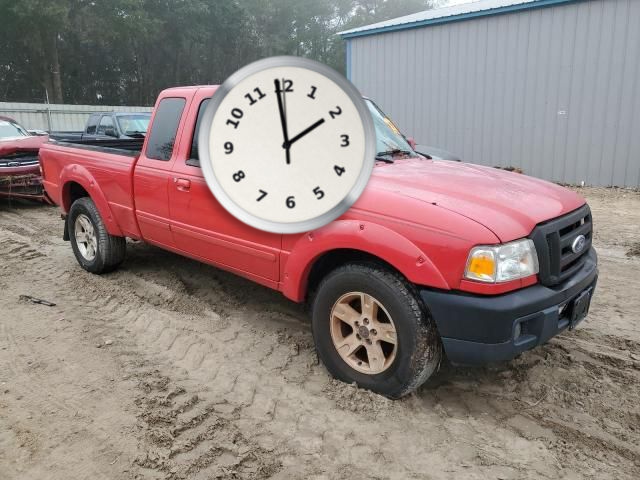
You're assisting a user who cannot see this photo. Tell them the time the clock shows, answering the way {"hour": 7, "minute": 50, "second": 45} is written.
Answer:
{"hour": 1, "minute": 59, "second": 0}
